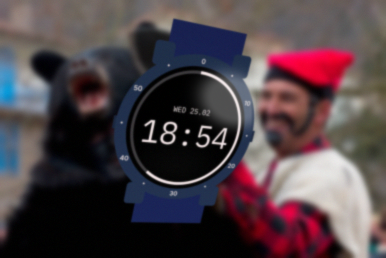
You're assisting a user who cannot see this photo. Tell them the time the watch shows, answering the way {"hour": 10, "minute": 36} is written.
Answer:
{"hour": 18, "minute": 54}
